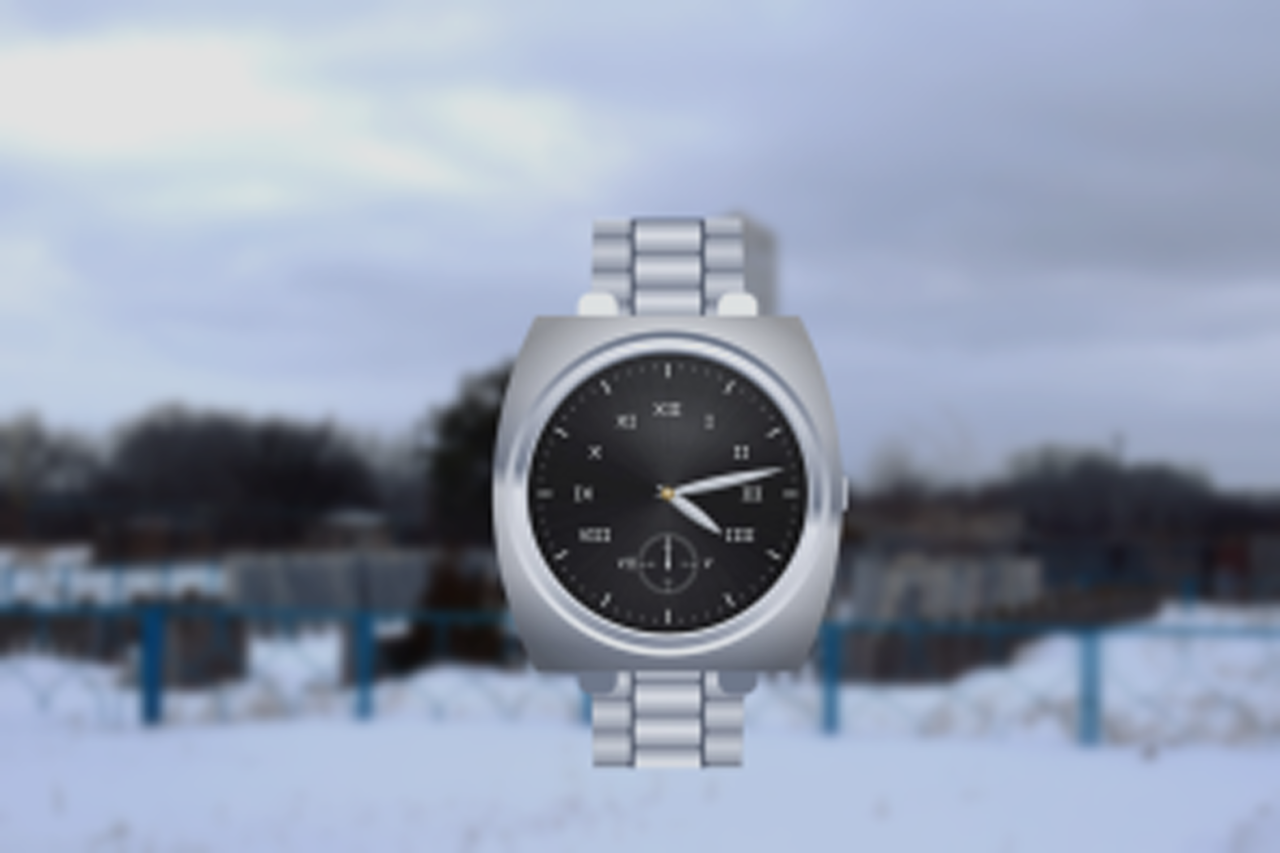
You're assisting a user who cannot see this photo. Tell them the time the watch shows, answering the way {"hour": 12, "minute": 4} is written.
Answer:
{"hour": 4, "minute": 13}
